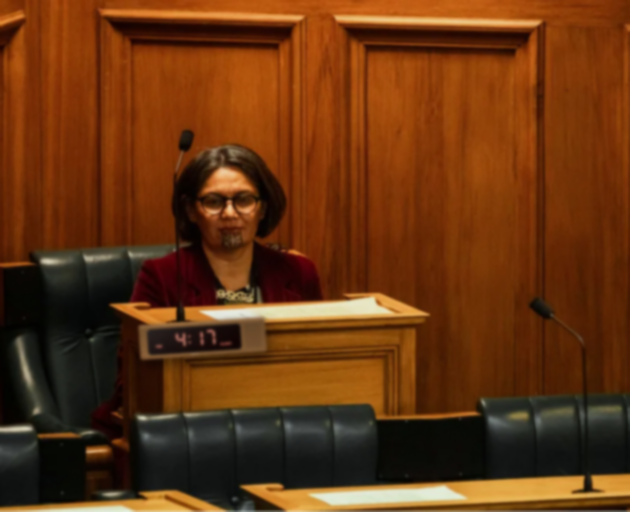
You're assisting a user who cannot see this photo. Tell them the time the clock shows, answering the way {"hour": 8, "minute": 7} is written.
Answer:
{"hour": 4, "minute": 17}
